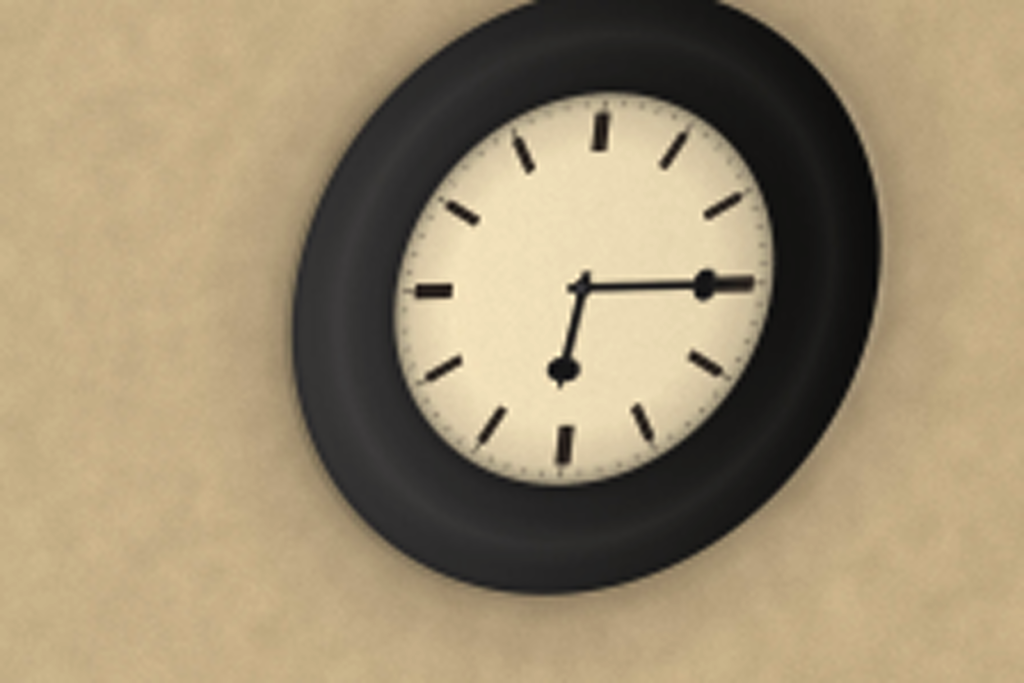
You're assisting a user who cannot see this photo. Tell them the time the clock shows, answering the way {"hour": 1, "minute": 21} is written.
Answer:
{"hour": 6, "minute": 15}
